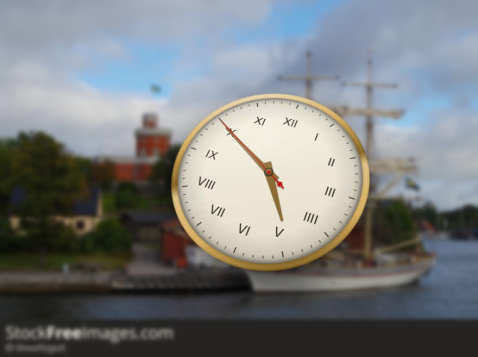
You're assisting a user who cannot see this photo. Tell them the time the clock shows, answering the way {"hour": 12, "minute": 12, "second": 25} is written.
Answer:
{"hour": 4, "minute": 49, "second": 50}
